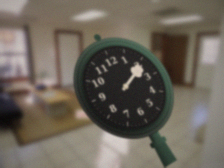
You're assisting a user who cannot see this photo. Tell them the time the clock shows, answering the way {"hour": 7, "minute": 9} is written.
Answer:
{"hour": 2, "minute": 11}
